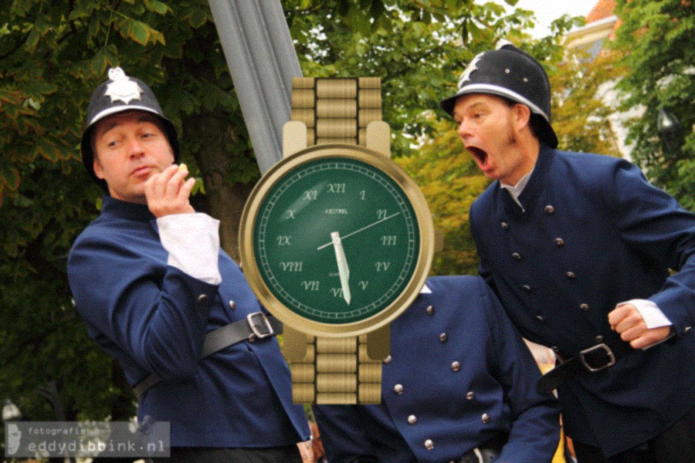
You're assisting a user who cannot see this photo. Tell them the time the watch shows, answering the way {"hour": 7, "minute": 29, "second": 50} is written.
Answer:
{"hour": 5, "minute": 28, "second": 11}
